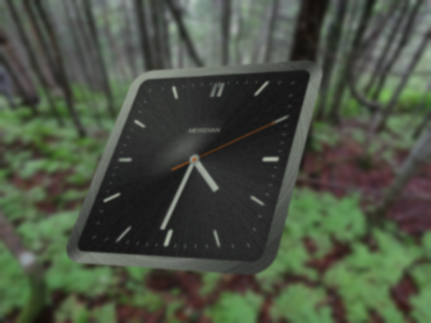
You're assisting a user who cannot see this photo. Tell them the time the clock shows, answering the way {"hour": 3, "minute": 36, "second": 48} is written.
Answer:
{"hour": 4, "minute": 31, "second": 10}
